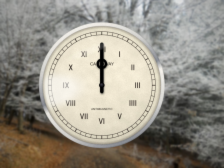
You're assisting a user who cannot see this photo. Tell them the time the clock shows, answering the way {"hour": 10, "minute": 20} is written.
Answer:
{"hour": 12, "minute": 0}
